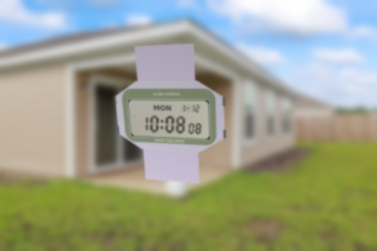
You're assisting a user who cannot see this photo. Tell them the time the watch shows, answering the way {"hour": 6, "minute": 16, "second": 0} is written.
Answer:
{"hour": 10, "minute": 8, "second": 8}
